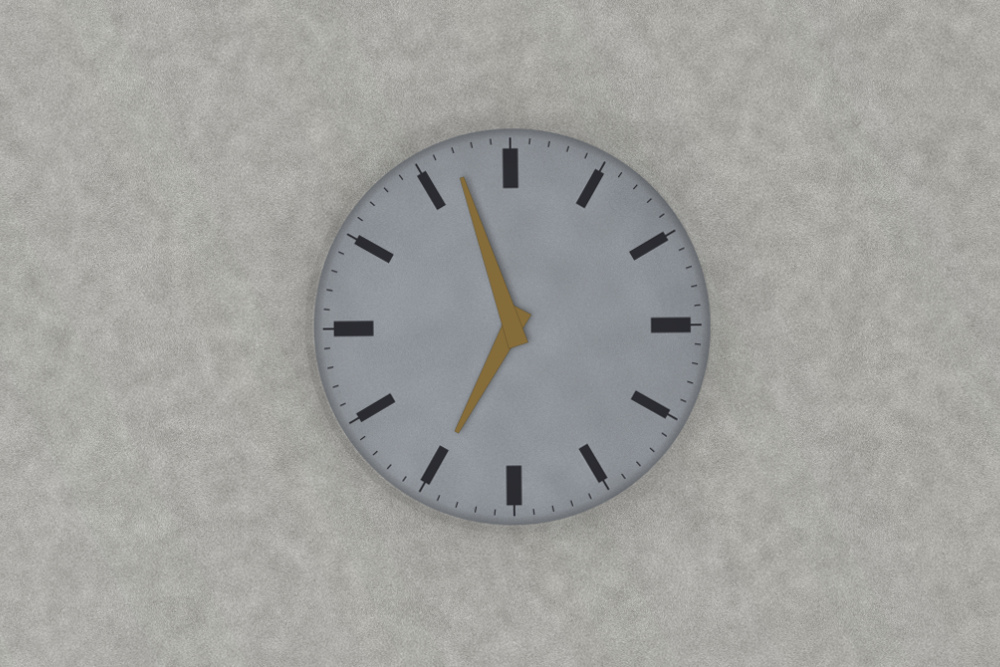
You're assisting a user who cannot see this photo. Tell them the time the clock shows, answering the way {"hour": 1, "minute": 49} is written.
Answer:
{"hour": 6, "minute": 57}
